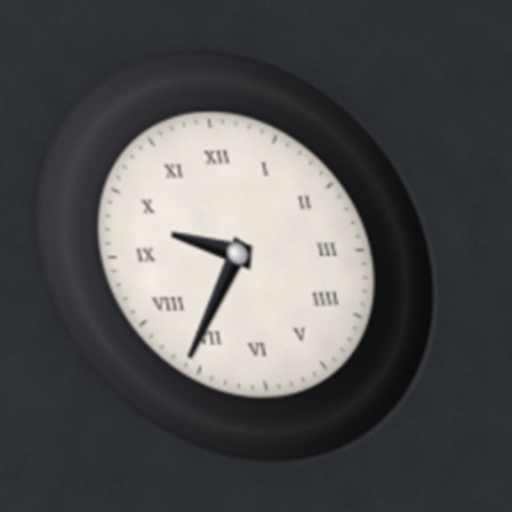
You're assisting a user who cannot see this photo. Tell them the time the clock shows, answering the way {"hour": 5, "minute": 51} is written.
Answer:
{"hour": 9, "minute": 36}
